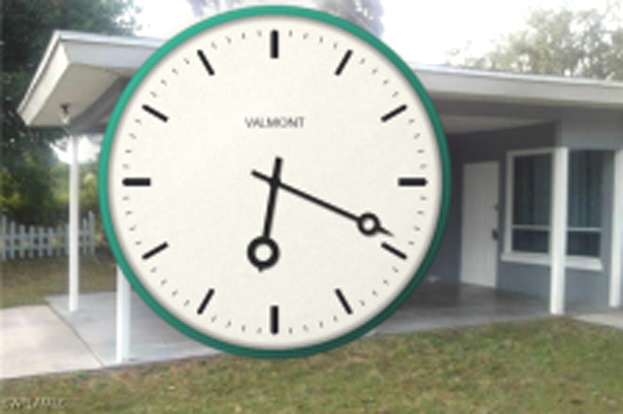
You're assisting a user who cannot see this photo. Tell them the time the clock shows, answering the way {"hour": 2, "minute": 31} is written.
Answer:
{"hour": 6, "minute": 19}
